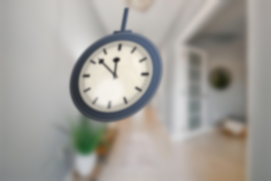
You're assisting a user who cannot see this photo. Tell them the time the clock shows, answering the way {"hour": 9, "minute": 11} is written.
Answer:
{"hour": 11, "minute": 52}
